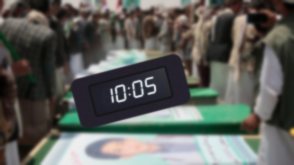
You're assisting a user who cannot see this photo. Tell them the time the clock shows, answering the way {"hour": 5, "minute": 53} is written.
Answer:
{"hour": 10, "minute": 5}
